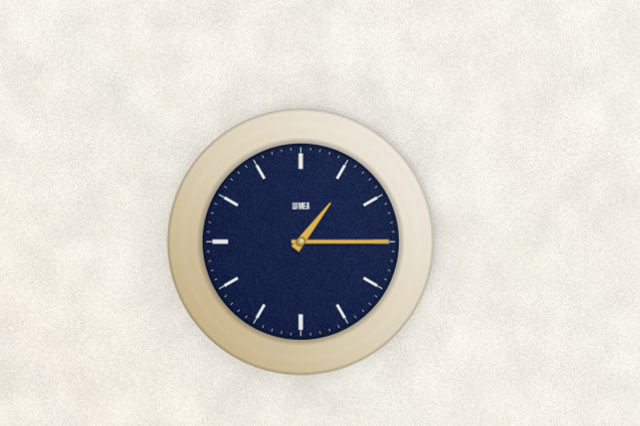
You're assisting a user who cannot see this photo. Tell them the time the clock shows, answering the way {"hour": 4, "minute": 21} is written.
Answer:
{"hour": 1, "minute": 15}
